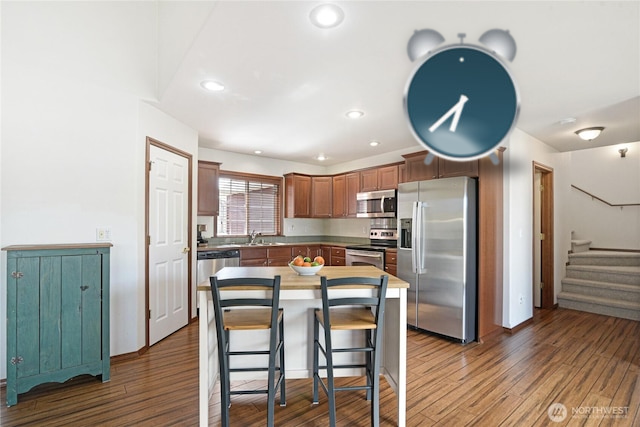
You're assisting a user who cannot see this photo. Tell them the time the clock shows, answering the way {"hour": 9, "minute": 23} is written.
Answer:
{"hour": 6, "minute": 38}
